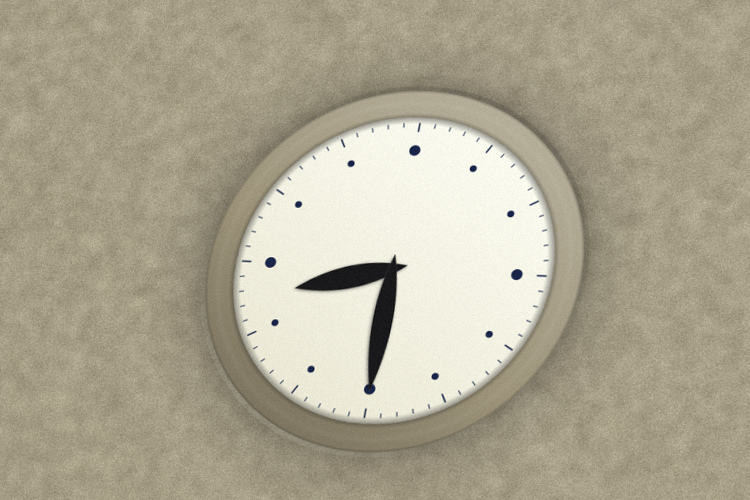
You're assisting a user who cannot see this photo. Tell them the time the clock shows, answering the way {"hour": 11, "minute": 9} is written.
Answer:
{"hour": 8, "minute": 30}
